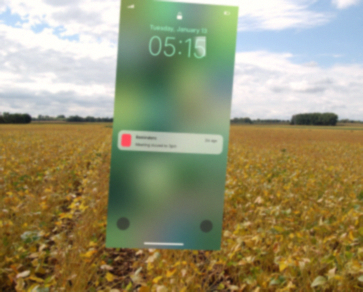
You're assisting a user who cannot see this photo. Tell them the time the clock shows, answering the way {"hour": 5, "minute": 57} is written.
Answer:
{"hour": 5, "minute": 15}
